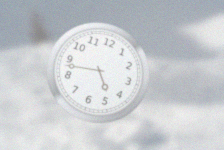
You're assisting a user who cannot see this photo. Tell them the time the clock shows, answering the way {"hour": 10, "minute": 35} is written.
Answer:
{"hour": 4, "minute": 43}
